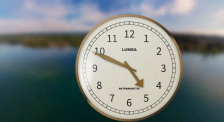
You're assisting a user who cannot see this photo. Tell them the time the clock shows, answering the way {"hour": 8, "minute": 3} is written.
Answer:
{"hour": 4, "minute": 49}
